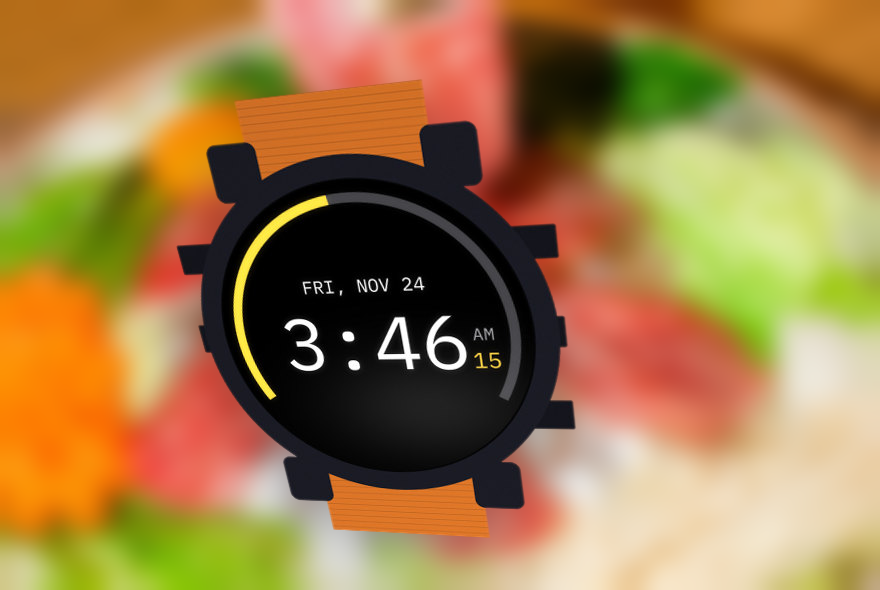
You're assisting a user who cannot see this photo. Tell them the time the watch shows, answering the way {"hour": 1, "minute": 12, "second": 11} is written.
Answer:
{"hour": 3, "minute": 46, "second": 15}
